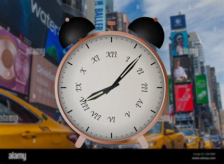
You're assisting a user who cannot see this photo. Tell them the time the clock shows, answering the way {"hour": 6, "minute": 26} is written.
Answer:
{"hour": 8, "minute": 7}
